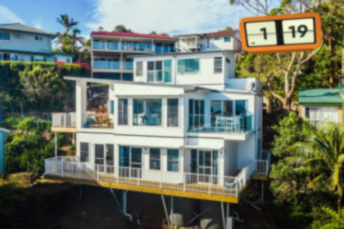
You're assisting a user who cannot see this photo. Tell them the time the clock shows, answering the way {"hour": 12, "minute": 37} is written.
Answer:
{"hour": 1, "minute": 19}
